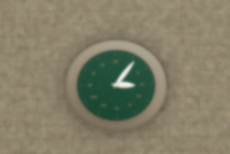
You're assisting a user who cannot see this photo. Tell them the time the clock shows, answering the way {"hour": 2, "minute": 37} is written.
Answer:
{"hour": 3, "minute": 6}
